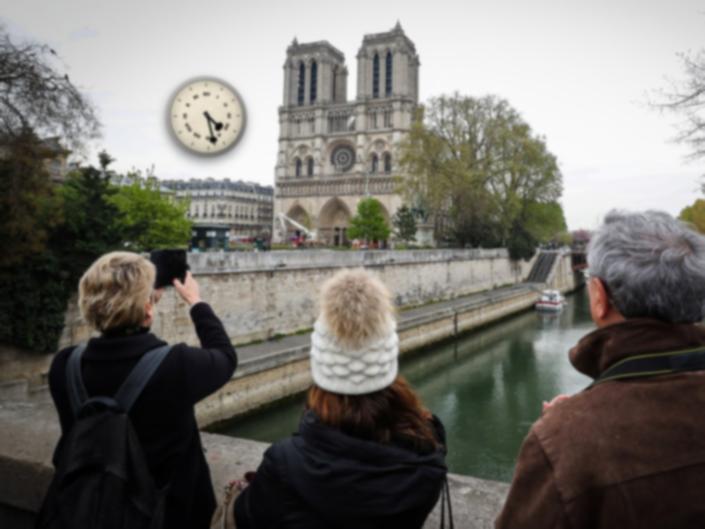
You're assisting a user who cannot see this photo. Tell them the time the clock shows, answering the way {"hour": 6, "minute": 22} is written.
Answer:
{"hour": 4, "minute": 28}
